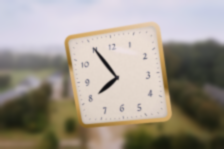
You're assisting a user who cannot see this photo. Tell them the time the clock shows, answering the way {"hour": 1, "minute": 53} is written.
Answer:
{"hour": 7, "minute": 55}
